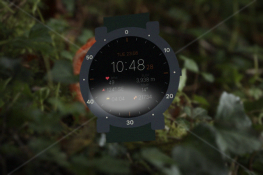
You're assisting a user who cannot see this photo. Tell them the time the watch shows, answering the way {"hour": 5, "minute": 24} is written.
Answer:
{"hour": 10, "minute": 48}
